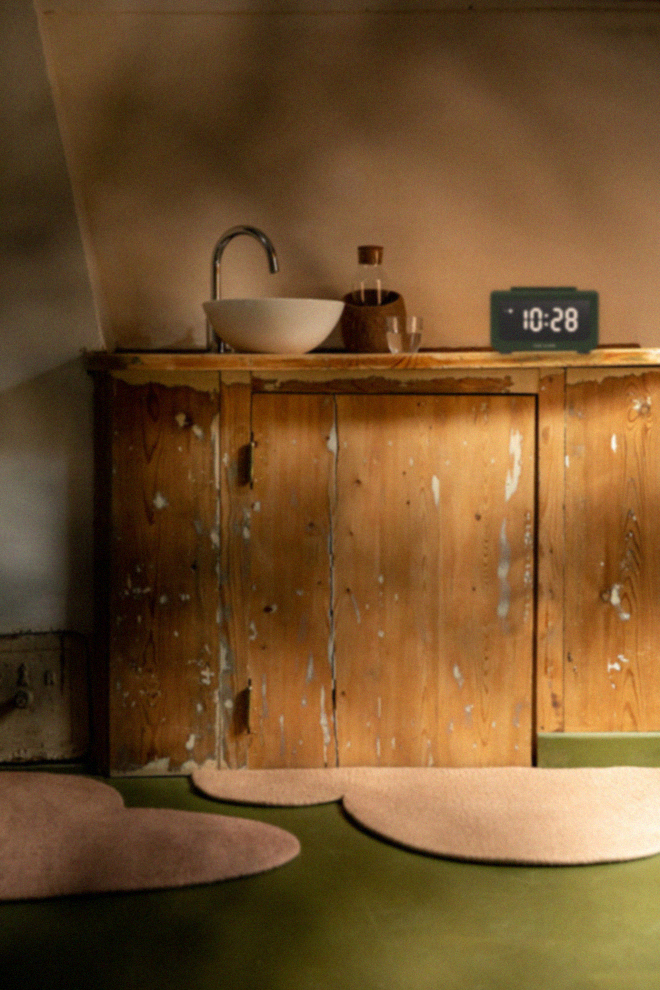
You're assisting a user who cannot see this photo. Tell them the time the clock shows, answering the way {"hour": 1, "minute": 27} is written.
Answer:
{"hour": 10, "minute": 28}
